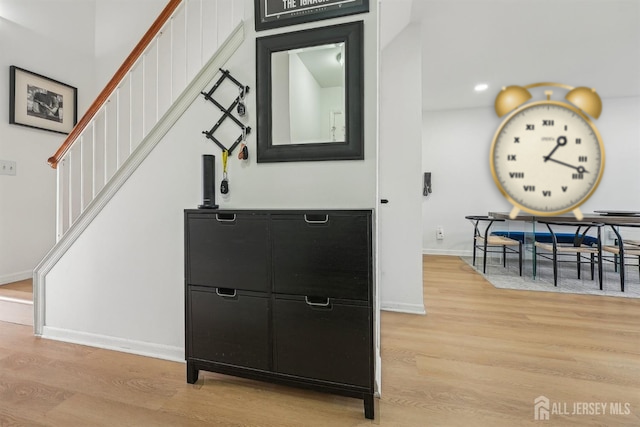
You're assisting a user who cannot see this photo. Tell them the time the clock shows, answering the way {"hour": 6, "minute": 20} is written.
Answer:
{"hour": 1, "minute": 18}
